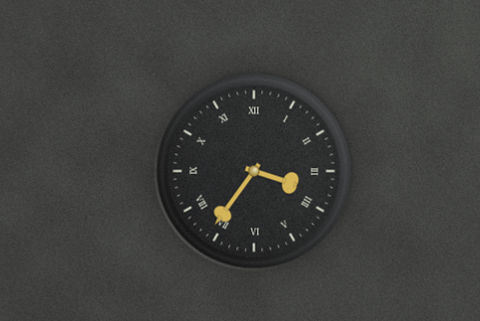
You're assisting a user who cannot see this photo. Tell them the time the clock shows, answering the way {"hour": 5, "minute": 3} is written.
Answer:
{"hour": 3, "minute": 36}
